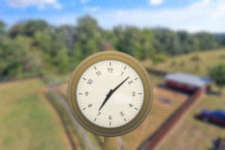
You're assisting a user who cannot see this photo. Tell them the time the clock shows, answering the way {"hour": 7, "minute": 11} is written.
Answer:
{"hour": 7, "minute": 8}
